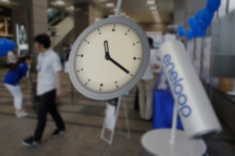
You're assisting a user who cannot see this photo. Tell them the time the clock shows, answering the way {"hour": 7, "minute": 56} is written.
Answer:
{"hour": 11, "minute": 20}
